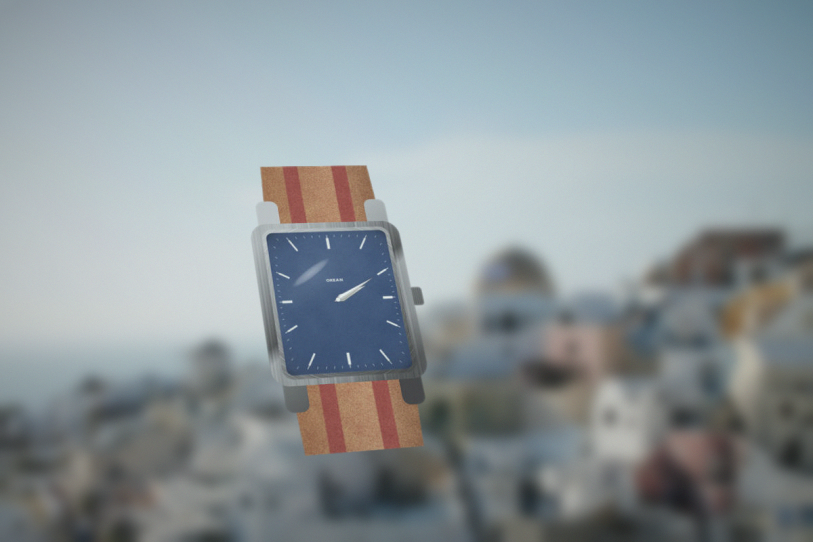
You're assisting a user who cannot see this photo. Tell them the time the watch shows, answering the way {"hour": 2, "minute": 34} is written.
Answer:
{"hour": 2, "minute": 10}
